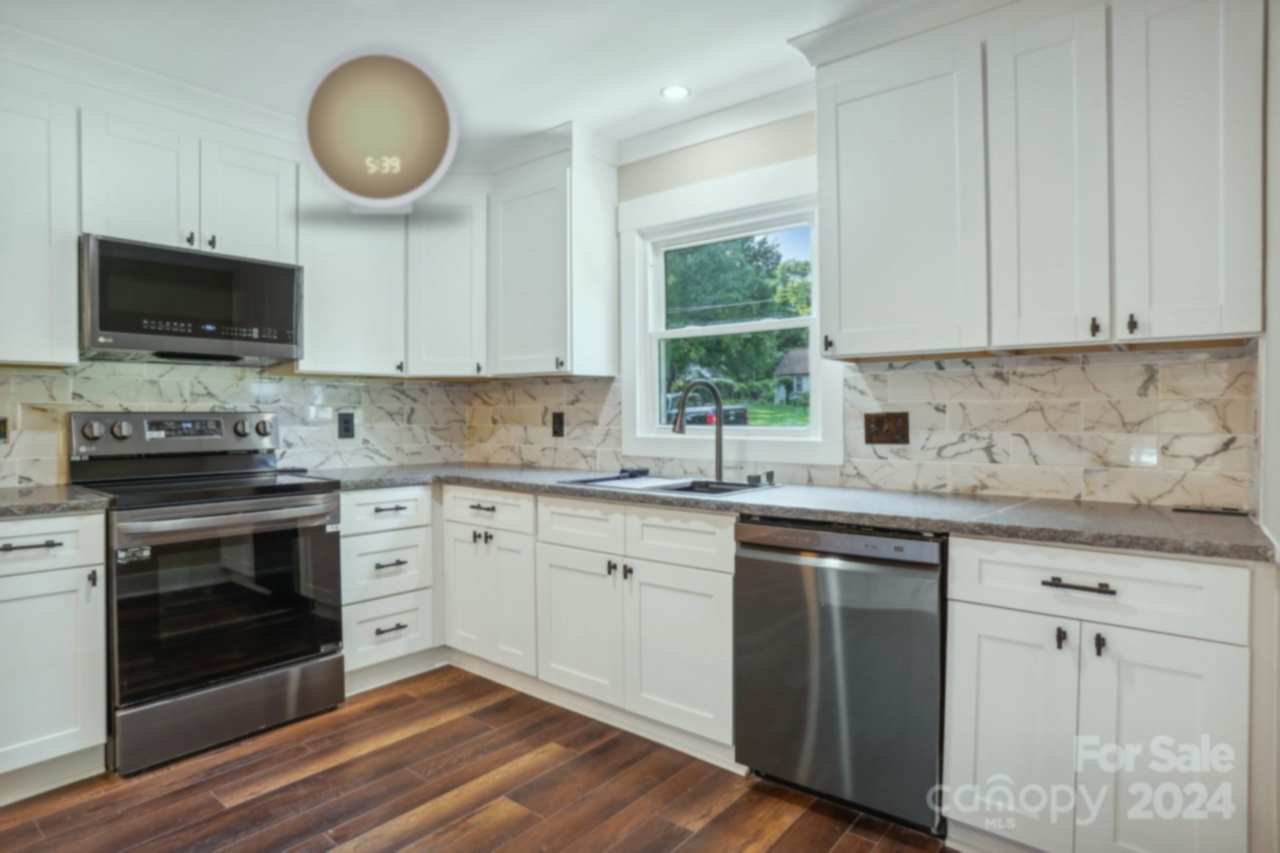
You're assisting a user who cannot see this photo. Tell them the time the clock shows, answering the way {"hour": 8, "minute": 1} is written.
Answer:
{"hour": 5, "minute": 39}
